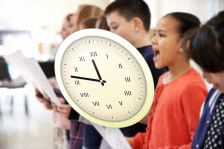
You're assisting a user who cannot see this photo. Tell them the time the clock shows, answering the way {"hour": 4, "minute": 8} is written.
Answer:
{"hour": 11, "minute": 47}
